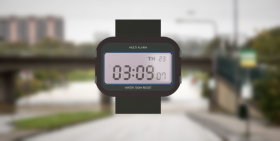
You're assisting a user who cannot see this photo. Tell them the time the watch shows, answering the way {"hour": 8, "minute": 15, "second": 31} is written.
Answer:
{"hour": 3, "minute": 9, "second": 7}
